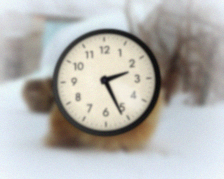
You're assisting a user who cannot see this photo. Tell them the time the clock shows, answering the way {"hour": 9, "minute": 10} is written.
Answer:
{"hour": 2, "minute": 26}
